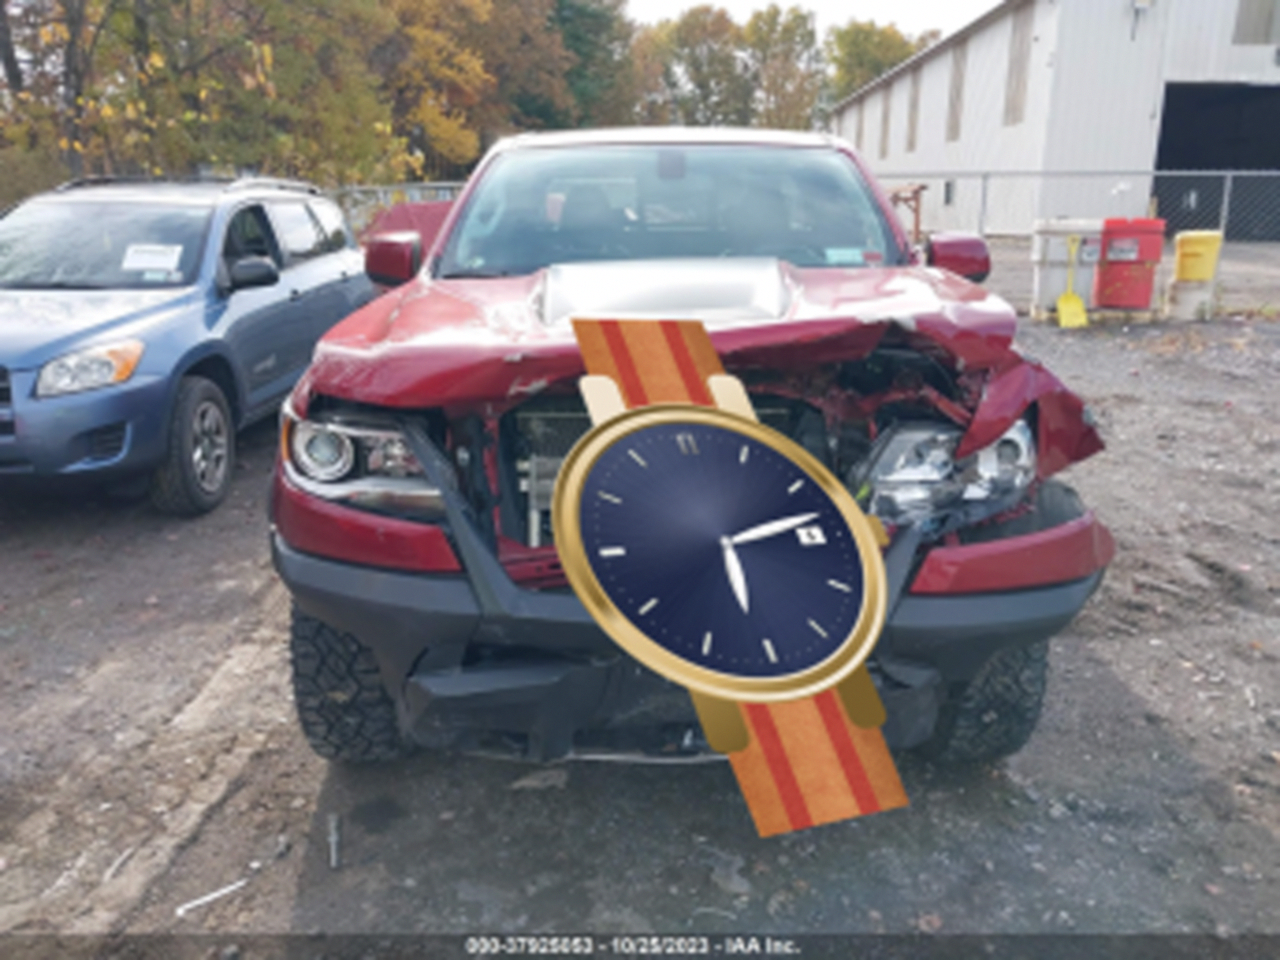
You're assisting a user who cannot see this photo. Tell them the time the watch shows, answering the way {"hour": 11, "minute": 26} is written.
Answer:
{"hour": 6, "minute": 13}
